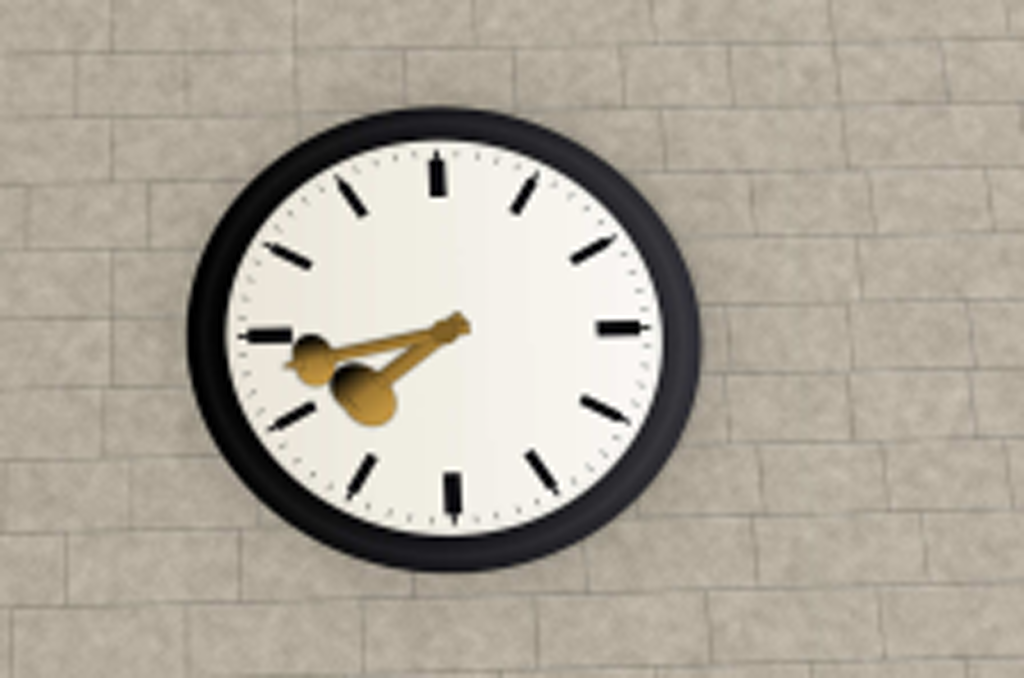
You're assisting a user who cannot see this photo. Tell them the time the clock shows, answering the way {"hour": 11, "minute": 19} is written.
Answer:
{"hour": 7, "minute": 43}
